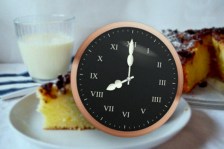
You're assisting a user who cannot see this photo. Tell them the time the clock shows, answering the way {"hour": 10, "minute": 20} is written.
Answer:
{"hour": 8, "minute": 0}
